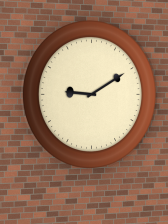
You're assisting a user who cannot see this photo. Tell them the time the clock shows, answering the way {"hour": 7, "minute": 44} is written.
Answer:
{"hour": 9, "minute": 10}
